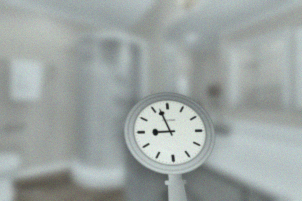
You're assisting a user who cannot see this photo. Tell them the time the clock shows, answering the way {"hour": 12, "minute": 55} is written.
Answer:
{"hour": 8, "minute": 57}
